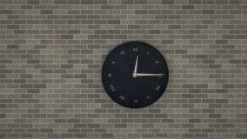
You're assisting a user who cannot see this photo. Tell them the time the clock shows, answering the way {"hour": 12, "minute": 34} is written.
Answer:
{"hour": 12, "minute": 15}
